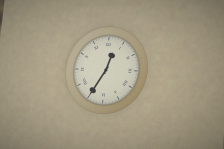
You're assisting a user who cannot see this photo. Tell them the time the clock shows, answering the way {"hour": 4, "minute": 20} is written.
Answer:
{"hour": 12, "minute": 35}
